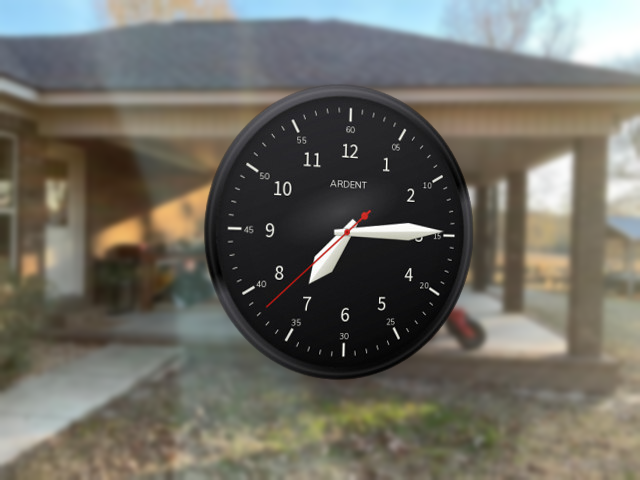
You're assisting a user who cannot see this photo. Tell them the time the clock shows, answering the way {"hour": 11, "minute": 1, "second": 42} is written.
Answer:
{"hour": 7, "minute": 14, "second": 38}
